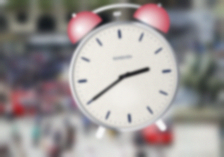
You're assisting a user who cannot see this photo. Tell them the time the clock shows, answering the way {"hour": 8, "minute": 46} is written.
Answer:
{"hour": 2, "minute": 40}
